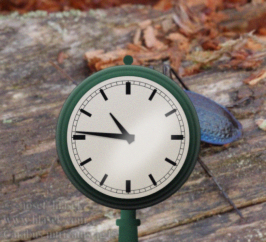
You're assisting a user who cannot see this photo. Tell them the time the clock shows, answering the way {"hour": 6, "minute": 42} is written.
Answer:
{"hour": 10, "minute": 46}
